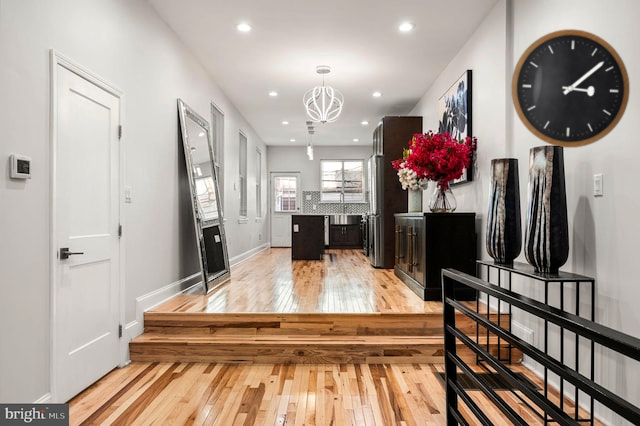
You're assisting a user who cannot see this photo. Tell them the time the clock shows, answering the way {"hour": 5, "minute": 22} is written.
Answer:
{"hour": 3, "minute": 8}
